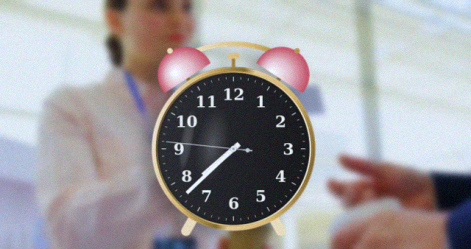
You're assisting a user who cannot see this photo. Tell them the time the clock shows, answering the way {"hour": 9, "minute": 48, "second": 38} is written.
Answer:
{"hour": 7, "minute": 37, "second": 46}
